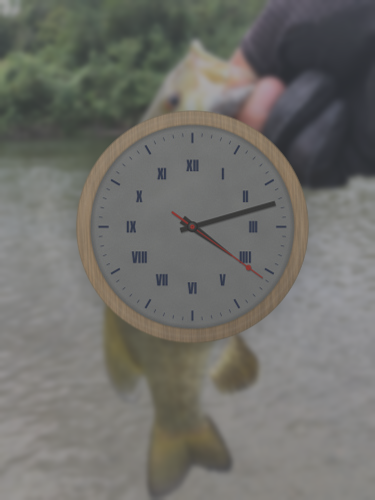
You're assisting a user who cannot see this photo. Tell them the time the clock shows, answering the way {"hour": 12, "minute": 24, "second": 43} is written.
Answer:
{"hour": 4, "minute": 12, "second": 21}
